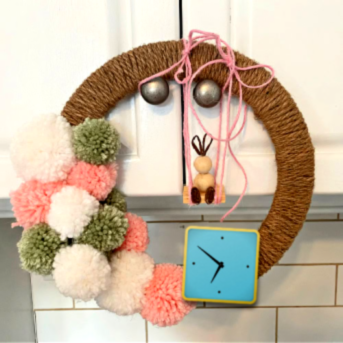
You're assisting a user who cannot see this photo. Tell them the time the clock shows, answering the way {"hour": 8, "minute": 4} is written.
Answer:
{"hour": 6, "minute": 51}
